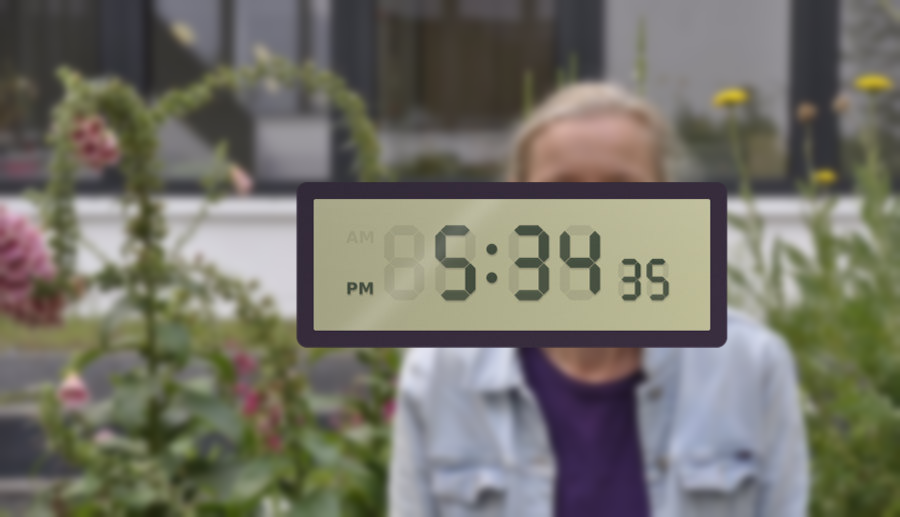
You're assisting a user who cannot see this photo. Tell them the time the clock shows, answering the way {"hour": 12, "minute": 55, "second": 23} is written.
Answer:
{"hour": 5, "minute": 34, "second": 35}
